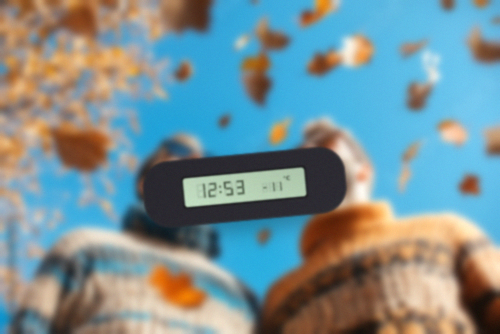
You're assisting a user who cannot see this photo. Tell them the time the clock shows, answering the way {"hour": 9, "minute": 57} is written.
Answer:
{"hour": 12, "minute": 53}
